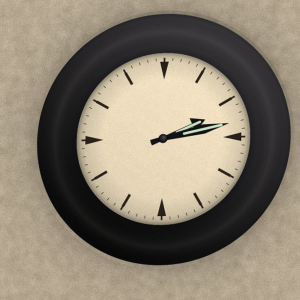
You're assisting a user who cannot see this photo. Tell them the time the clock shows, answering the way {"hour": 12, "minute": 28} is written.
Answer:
{"hour": 2, "minute": 13}
